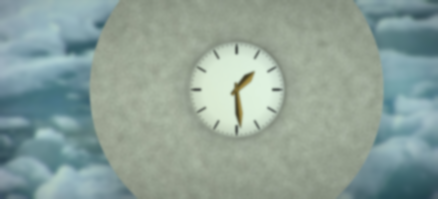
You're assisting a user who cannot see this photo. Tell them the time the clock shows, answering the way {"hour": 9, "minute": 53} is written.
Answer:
{"hour": 1, "minute": 29}
